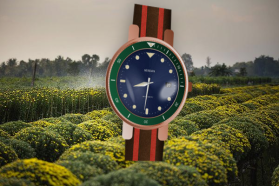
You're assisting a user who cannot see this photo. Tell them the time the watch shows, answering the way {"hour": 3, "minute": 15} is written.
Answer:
{"hour": 8, "minute": 31}
